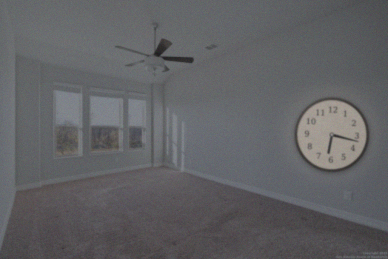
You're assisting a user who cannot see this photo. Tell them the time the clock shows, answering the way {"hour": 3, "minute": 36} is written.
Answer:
{"hour": 6, "minute": 17}
